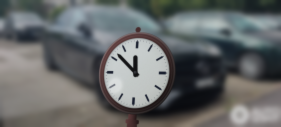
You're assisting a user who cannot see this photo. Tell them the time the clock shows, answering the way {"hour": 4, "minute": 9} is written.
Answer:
{"hour": 11, "minute": 52}
